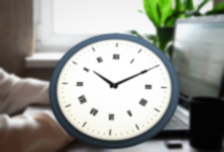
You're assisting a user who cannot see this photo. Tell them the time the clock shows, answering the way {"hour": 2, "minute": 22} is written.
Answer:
{"hour": 10, "minute": 10}
